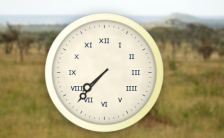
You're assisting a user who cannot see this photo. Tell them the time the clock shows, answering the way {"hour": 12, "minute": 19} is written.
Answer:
{"hour": 7, "minute": 37}
